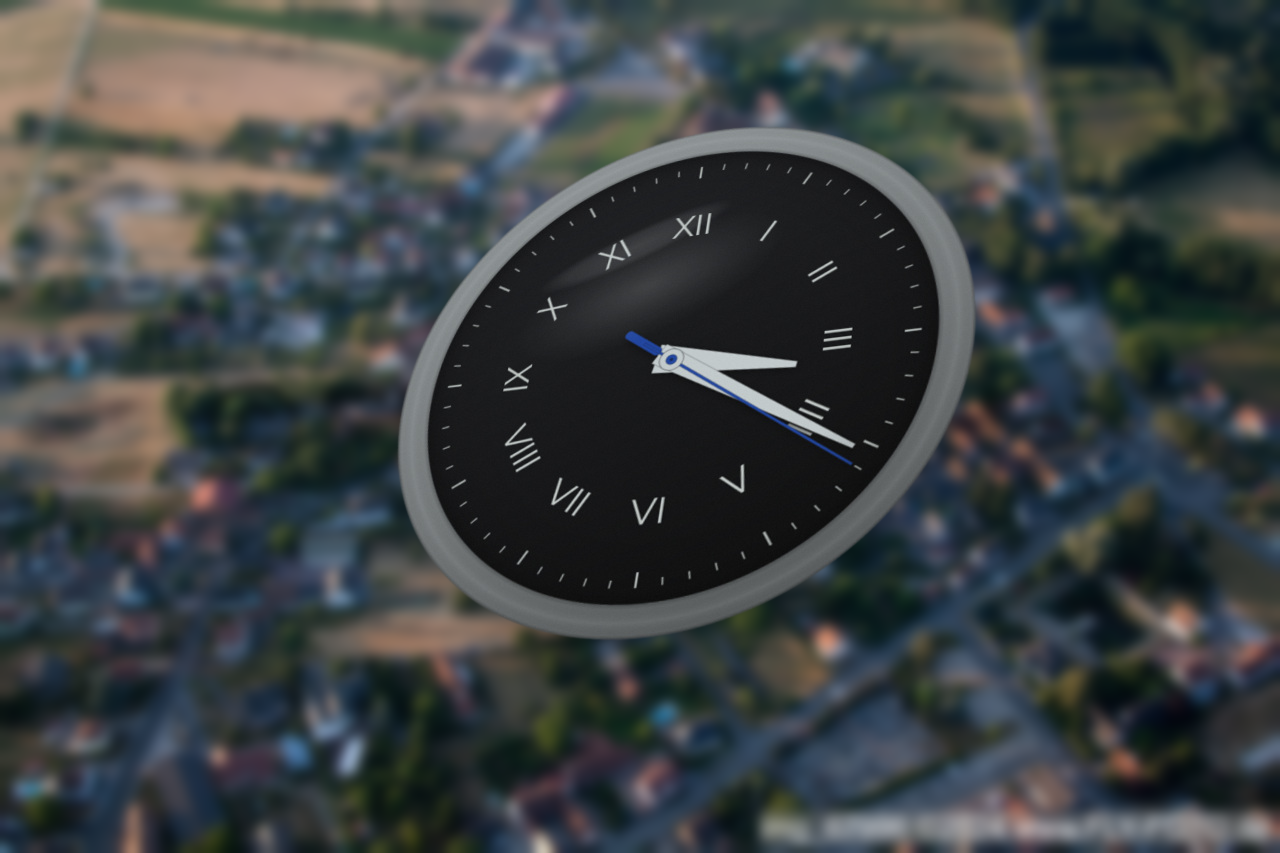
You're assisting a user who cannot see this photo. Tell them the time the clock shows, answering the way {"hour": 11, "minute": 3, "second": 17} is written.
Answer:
{"hour": 3, "minute": 20, "second": 21}
